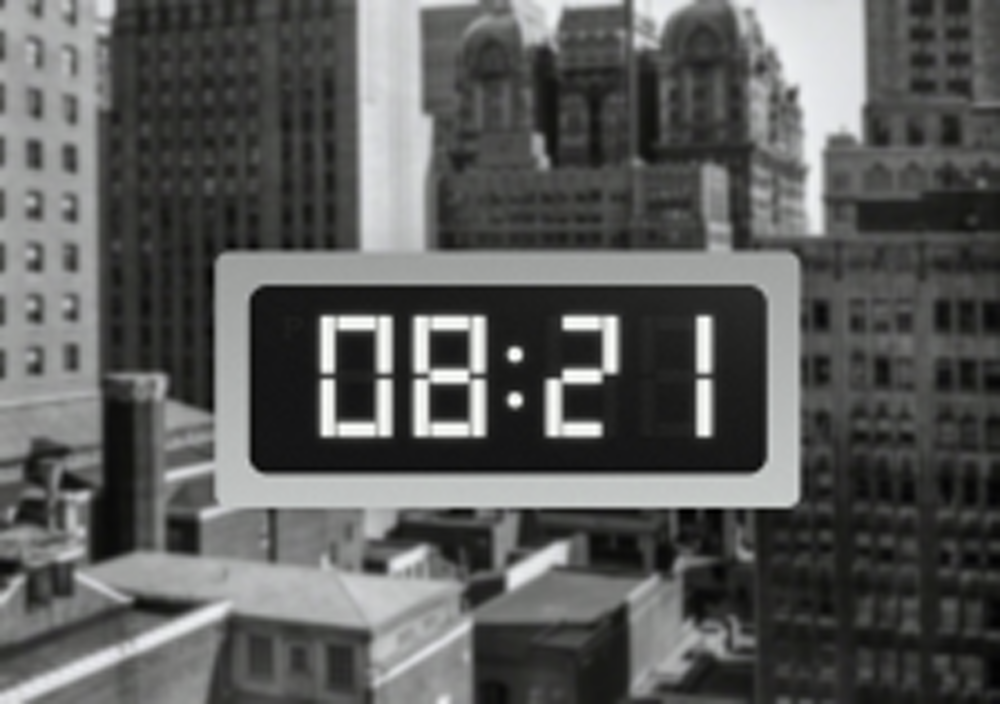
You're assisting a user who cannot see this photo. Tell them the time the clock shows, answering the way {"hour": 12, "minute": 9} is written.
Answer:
{"hour": 8, "minute": 21}
